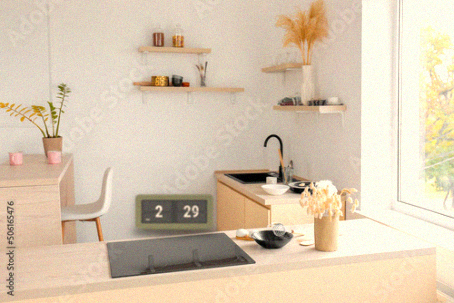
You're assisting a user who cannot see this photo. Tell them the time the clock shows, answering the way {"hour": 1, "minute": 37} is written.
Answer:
{"hour": 2, "minute": 29}
